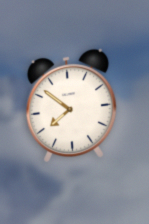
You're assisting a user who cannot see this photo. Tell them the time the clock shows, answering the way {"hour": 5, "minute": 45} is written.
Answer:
{"hour": 7, "minute": 52}
